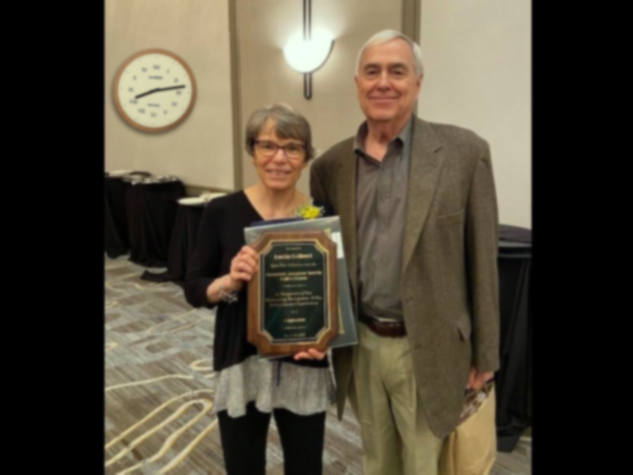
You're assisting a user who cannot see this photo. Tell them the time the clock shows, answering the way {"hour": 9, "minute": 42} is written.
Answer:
{"hour": 8, "minute": 13}
